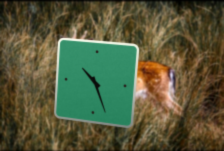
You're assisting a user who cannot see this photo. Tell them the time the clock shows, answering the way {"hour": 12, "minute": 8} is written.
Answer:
{"hour": 10, "minute": 26}
